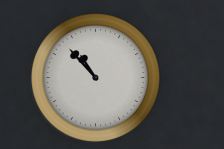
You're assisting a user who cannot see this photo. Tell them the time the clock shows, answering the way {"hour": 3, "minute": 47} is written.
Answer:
{"hour": 10, "minute": 53}
